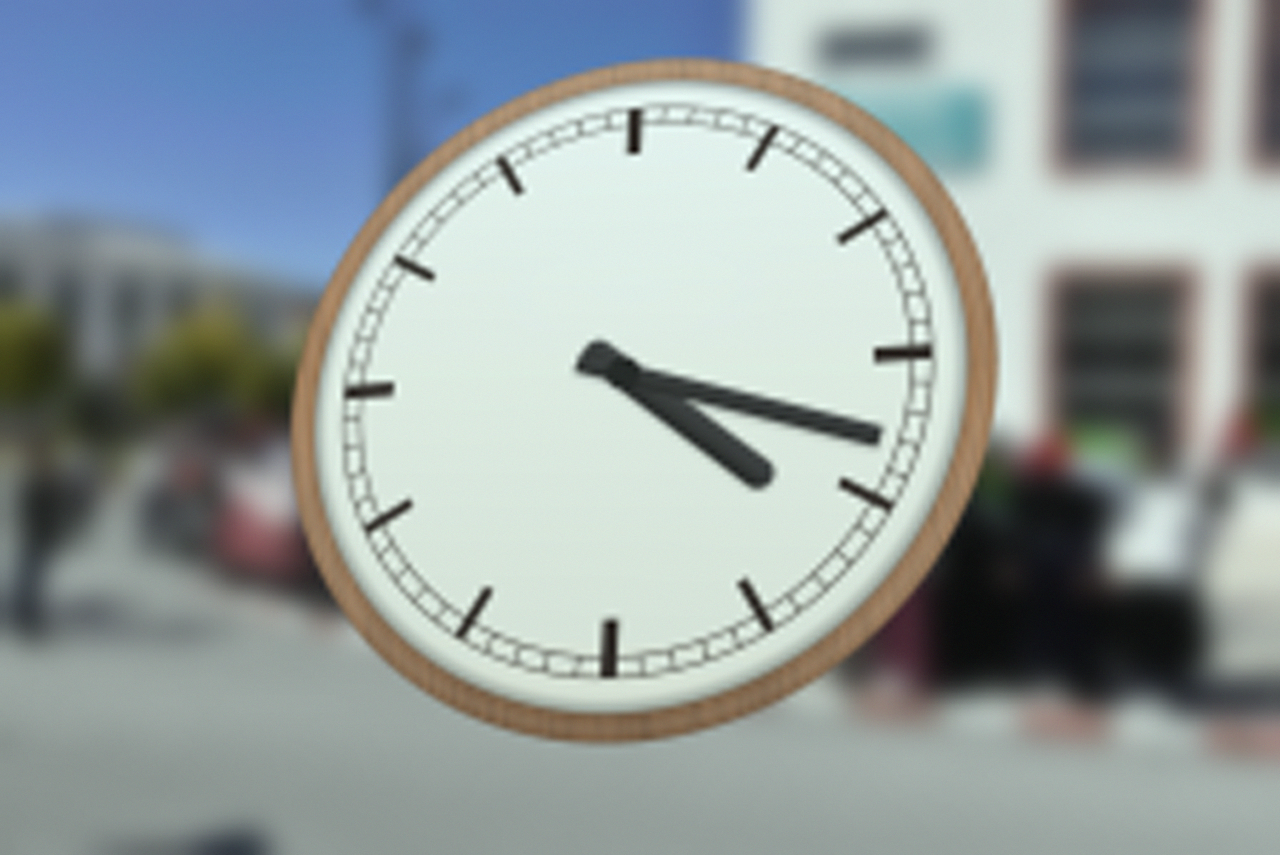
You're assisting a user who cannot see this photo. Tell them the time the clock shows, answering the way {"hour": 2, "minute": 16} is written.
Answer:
{"hour": 4, "minute": 18}
